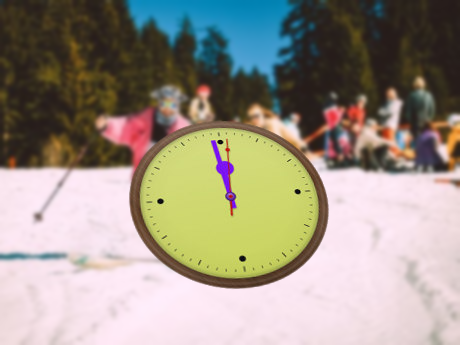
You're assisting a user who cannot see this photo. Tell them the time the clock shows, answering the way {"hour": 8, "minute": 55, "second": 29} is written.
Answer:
{"hour": 11, "minute": 59, "second": 1}
